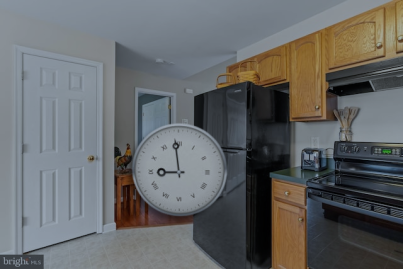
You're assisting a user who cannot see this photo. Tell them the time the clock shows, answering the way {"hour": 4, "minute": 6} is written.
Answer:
{"hour": 8, "minute": 59}
